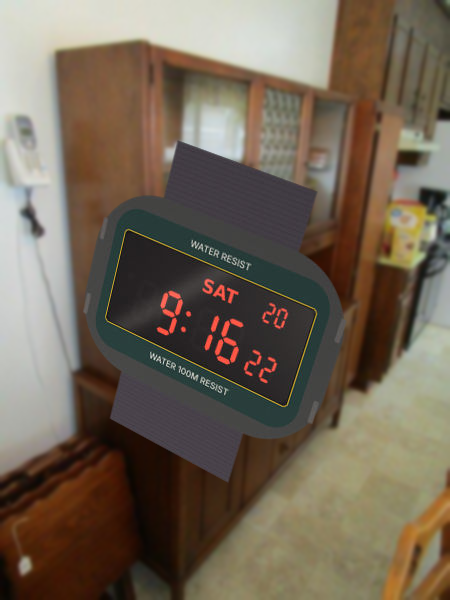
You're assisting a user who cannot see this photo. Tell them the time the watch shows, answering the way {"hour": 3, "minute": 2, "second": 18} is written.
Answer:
{"hour": 9, "minute": 16, "second": 22}
